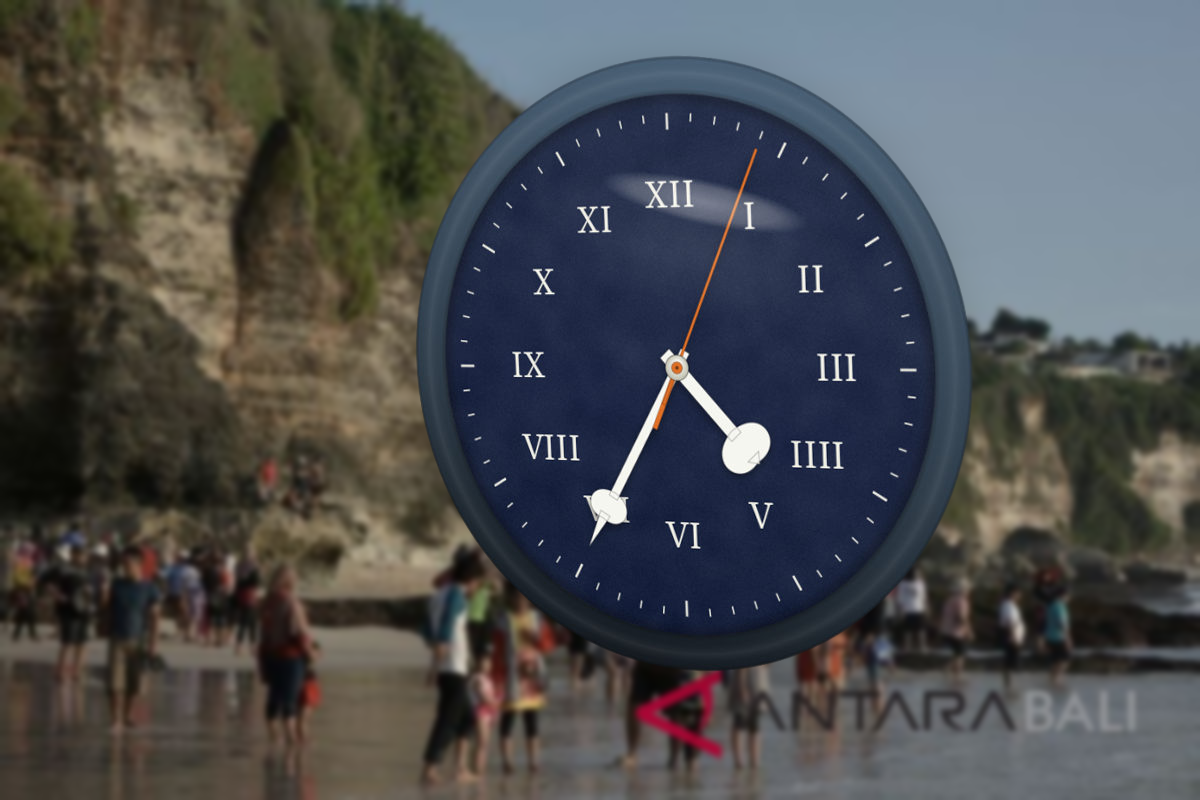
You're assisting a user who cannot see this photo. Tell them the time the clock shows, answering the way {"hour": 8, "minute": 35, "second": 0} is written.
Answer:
{"hour": 4, "minute": 35, "second": 4}
